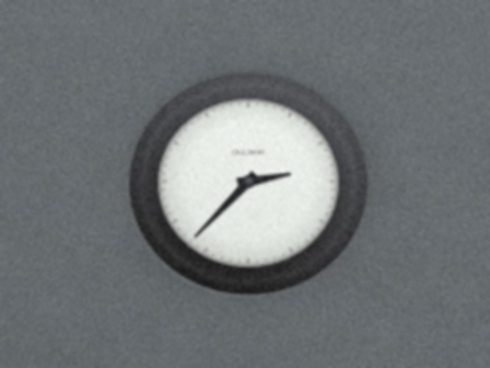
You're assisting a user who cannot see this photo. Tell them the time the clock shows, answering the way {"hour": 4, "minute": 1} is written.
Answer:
{"hour": 2, "minute": 37}
